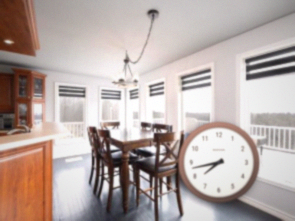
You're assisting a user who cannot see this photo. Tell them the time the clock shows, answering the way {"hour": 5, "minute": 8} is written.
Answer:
{"hour": 7, "minute": 43}
